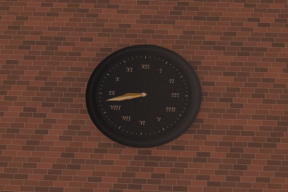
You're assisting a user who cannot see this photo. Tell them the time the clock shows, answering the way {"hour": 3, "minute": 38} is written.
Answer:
{"hour": 8, "minute": 43}
